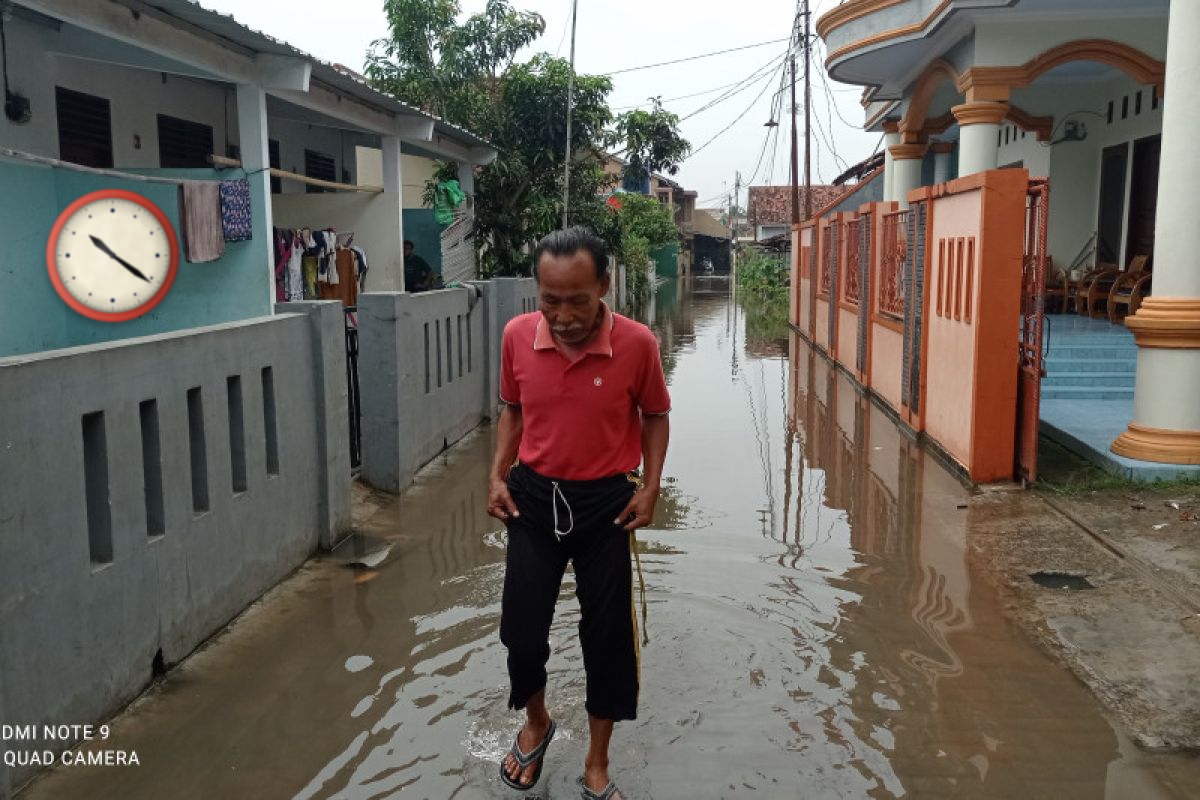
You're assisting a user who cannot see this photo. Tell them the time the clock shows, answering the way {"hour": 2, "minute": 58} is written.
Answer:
{"hour": 10, "minute": 21}
